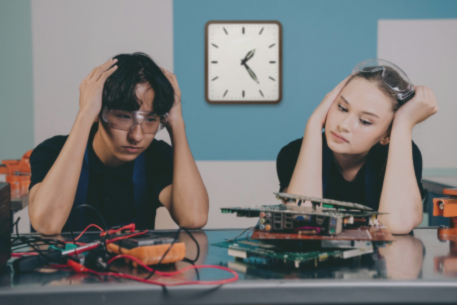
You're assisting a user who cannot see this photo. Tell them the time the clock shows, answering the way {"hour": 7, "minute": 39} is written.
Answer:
{"hour": 1, "minute": 24}
